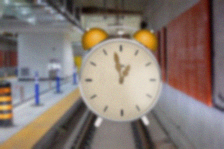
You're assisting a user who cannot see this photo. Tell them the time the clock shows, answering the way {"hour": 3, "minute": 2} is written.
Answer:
{"hour": 12, "minute": 58}
